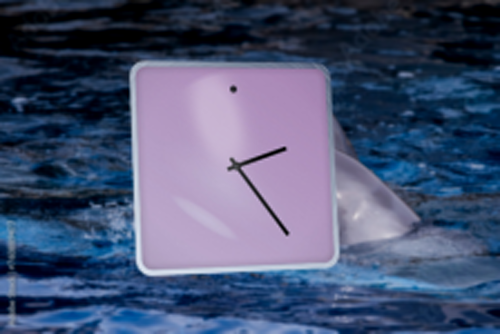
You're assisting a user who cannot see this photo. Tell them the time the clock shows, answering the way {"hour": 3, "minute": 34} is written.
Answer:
{"hour": 2, "minute": 24}
